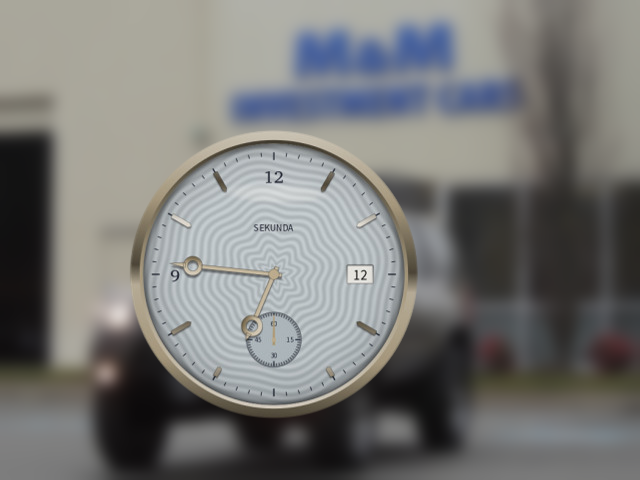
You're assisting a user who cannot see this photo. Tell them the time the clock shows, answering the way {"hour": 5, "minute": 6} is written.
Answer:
{"hour": 6, "minute": 46}
